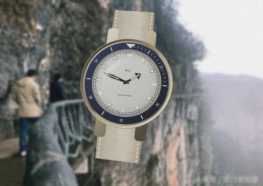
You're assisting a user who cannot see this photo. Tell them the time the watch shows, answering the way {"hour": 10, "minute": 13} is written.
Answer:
{"hour": 1, "minute": 48}
